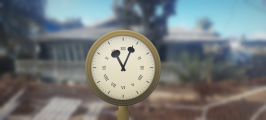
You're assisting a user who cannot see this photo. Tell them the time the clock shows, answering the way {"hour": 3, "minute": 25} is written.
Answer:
{"hour": 11, "minute": 4}
